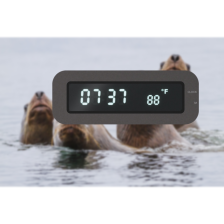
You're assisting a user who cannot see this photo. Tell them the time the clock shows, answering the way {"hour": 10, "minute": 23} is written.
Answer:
{"hour": 7, "minute": 37}
